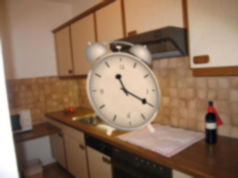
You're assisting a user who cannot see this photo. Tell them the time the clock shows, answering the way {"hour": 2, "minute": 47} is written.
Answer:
{"hour": 11, "minute": 20}
